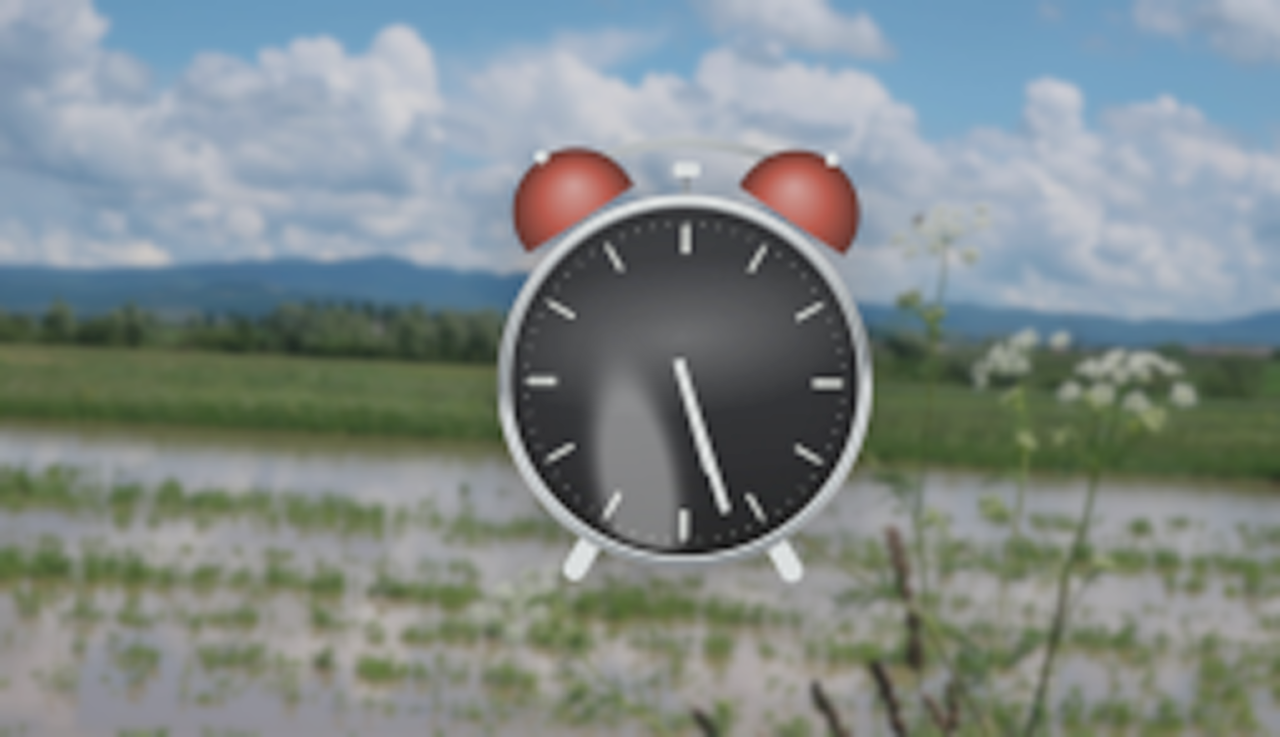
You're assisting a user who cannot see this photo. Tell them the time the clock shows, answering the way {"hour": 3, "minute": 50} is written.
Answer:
{"hour": 5, "minute": 27}
